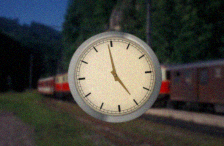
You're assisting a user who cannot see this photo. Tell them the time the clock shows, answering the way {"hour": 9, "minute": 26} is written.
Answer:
{"hour": 4, "minute": 59}
